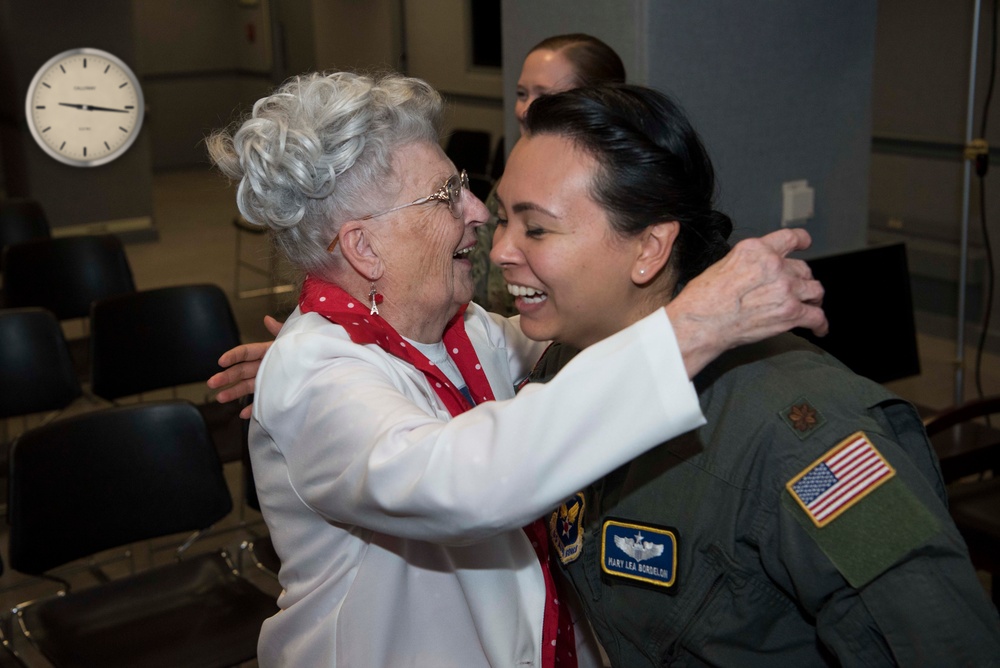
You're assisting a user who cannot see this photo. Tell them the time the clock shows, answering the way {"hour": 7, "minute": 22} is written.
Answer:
{"hour": 9, "minute": 16}
